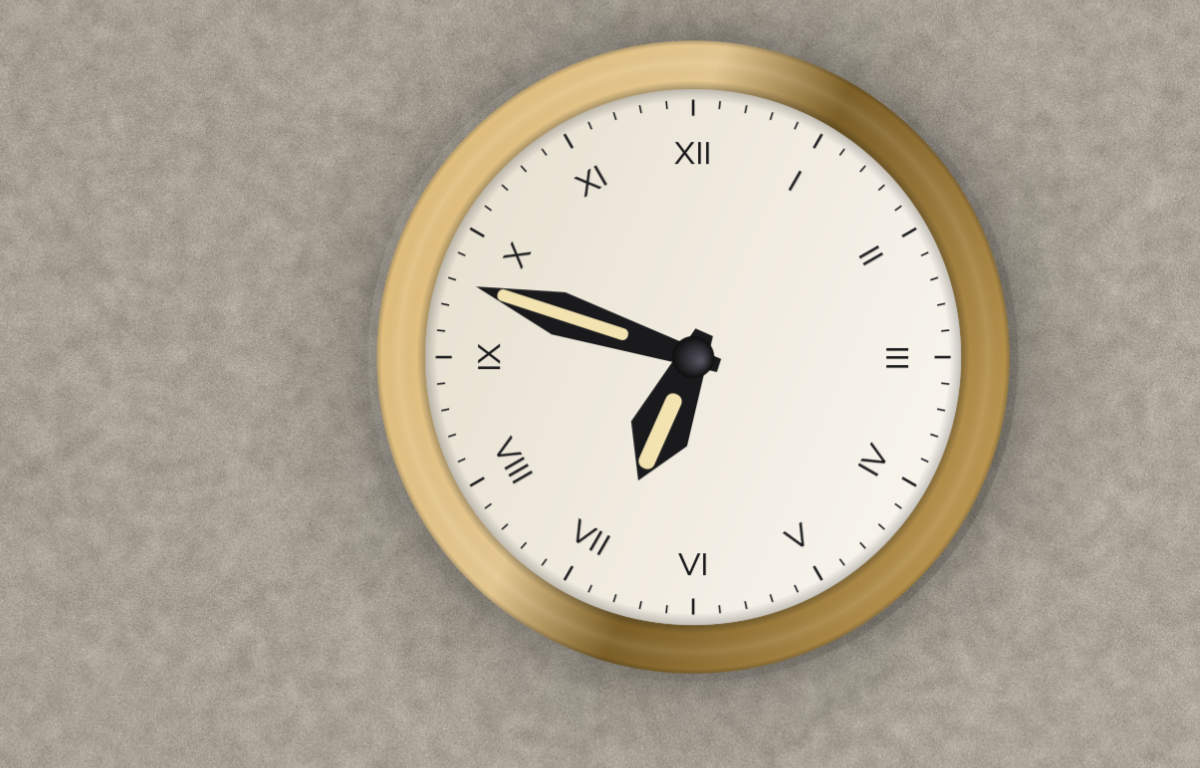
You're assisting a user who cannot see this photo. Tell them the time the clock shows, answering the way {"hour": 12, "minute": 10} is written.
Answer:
{"hour": 6, "minute": 48}
